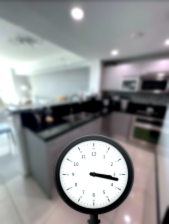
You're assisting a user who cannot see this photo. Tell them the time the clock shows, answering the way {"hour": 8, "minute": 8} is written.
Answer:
{"hour": 3, "minute": 17}
